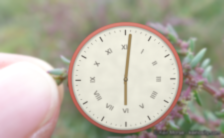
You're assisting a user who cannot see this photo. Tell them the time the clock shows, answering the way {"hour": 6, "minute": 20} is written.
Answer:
{"hour": 6, "minute": 1}
